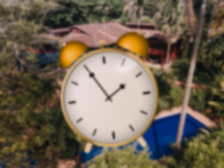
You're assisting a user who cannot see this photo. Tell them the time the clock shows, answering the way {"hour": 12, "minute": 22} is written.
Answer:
{"hour": 1, "minute": 55}
